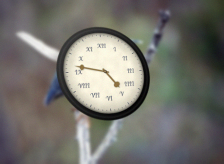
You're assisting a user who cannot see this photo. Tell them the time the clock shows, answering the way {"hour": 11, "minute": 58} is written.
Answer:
{"hour": 4, "minute": 47}
